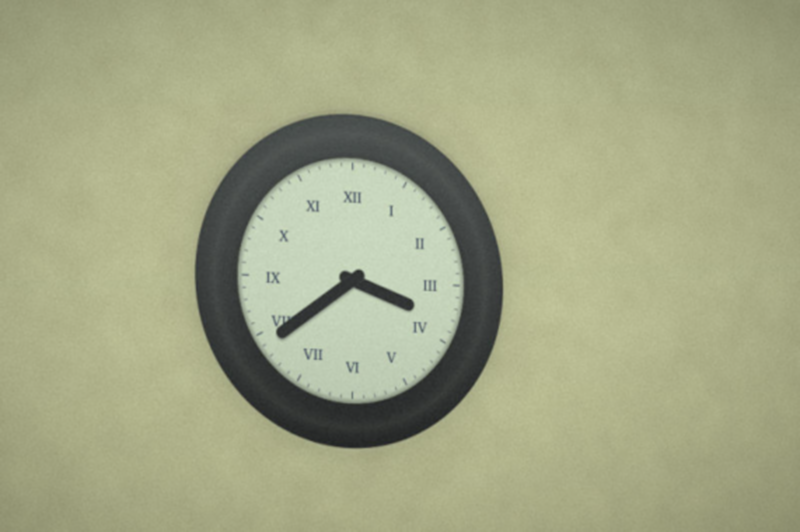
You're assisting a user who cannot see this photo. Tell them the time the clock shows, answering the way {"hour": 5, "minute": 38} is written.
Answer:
{"hour": 3, "minute": 39}
